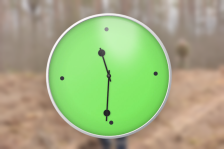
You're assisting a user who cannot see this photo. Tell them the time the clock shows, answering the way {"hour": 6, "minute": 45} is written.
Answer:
{"hour": 11, "minute": 31}
